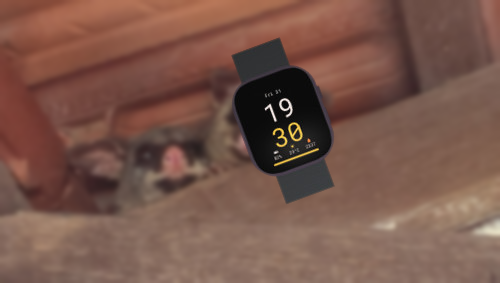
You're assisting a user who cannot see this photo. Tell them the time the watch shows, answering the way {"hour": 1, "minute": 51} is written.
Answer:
{"hour": 19, "minute": 30}
